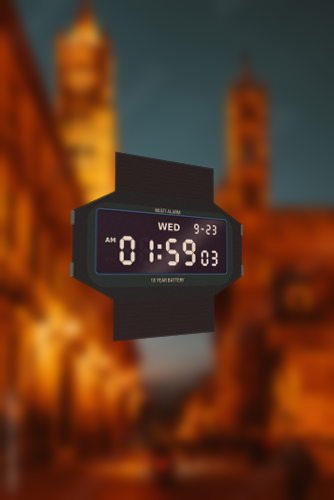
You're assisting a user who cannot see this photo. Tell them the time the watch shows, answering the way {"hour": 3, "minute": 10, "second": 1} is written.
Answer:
{"hour": 1, "minute": 59, "second": 3}
